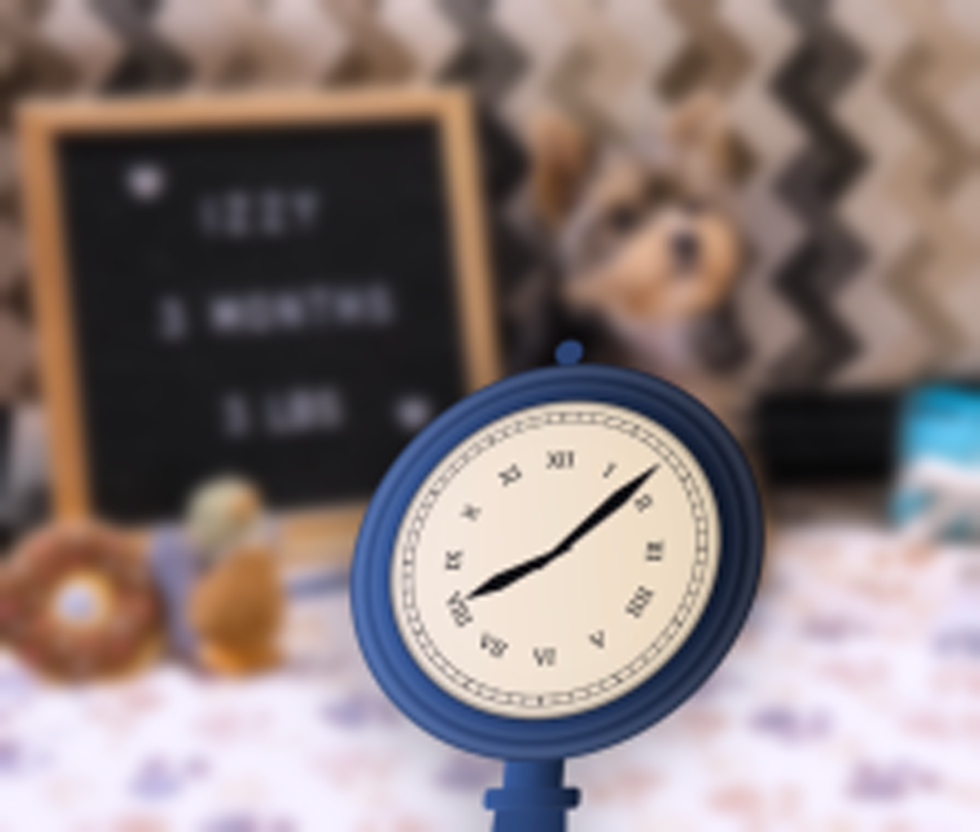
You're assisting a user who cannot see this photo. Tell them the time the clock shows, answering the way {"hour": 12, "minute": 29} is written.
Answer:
{"hour": 8, "minute": 8}
